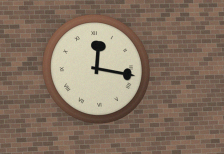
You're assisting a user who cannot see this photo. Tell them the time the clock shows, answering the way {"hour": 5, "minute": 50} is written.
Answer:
{"hour": 12, "minute": 17}
